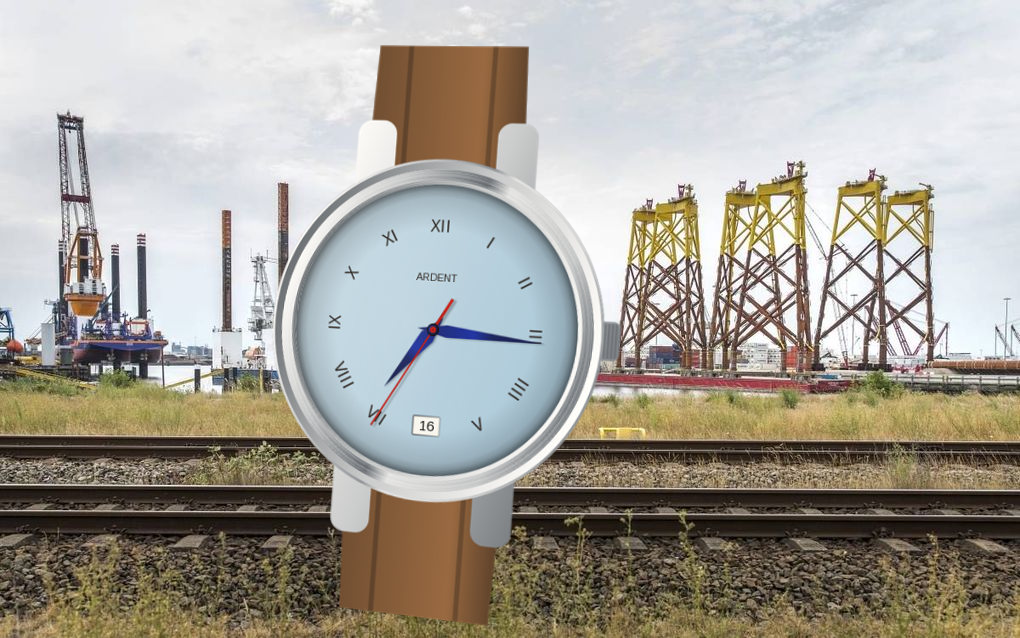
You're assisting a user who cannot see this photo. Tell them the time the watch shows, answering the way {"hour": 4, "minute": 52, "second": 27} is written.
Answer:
{"hour": 7, "minute": 15, "second": 35}
